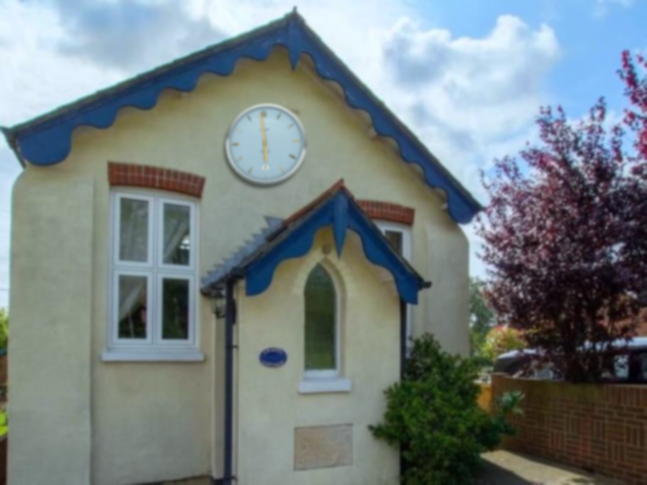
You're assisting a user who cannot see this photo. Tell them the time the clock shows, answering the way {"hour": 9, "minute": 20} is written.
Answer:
{"hour": 5, "minute": 59}
